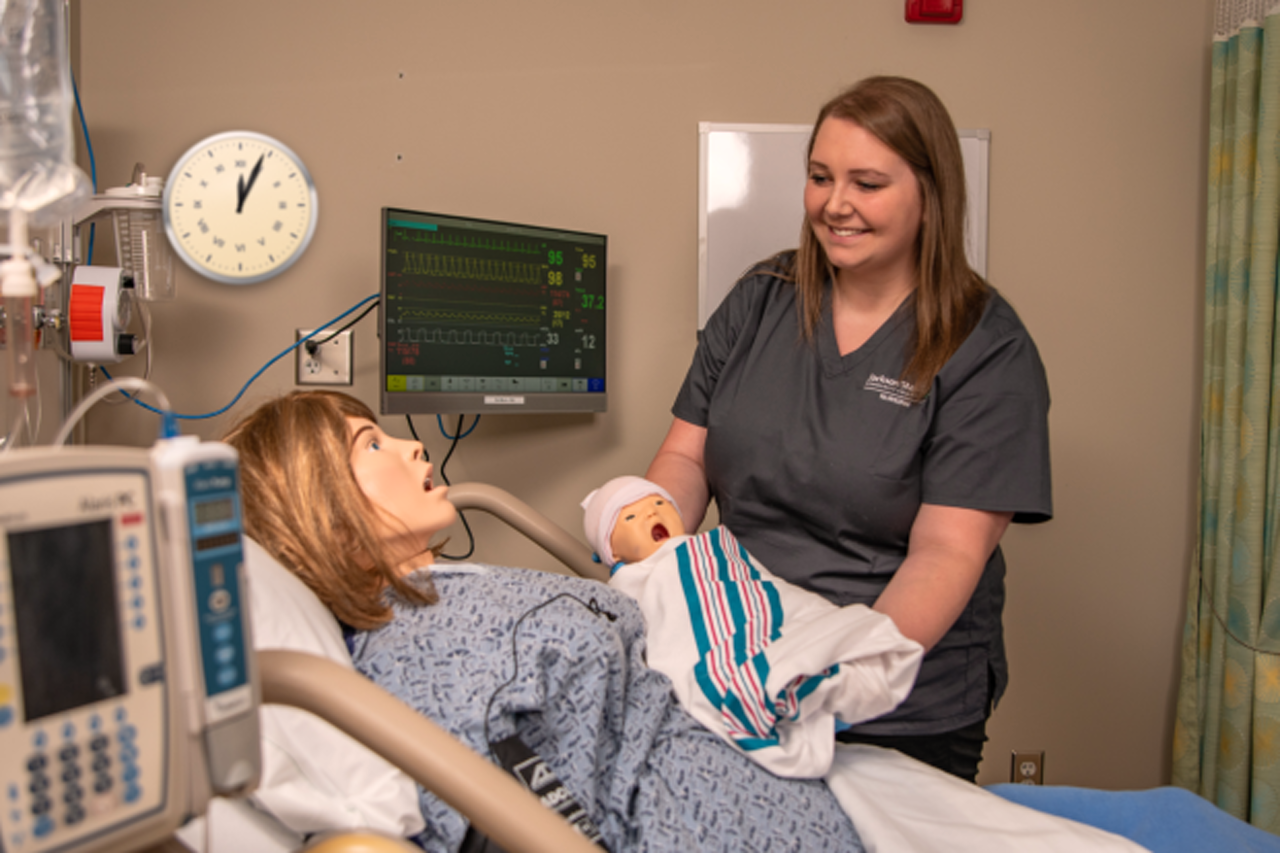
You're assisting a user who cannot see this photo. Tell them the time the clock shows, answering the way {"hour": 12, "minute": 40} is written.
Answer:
{"hour": 12, "minute": 4}
